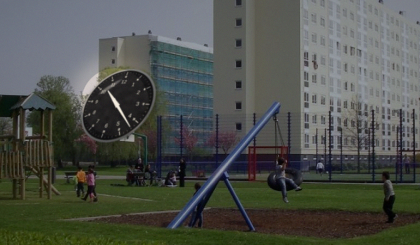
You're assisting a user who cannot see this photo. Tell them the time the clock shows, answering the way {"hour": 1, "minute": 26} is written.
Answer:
{"hour": 10, "minute": 22}
